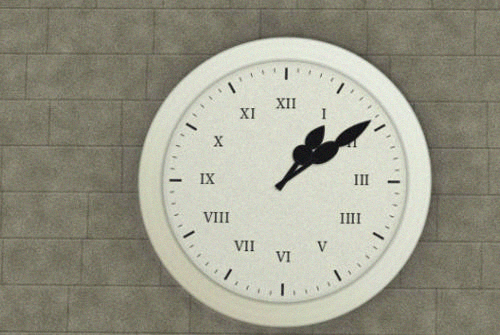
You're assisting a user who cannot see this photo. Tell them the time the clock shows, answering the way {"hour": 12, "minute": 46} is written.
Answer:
{"hour": 1, "minute": 9}
